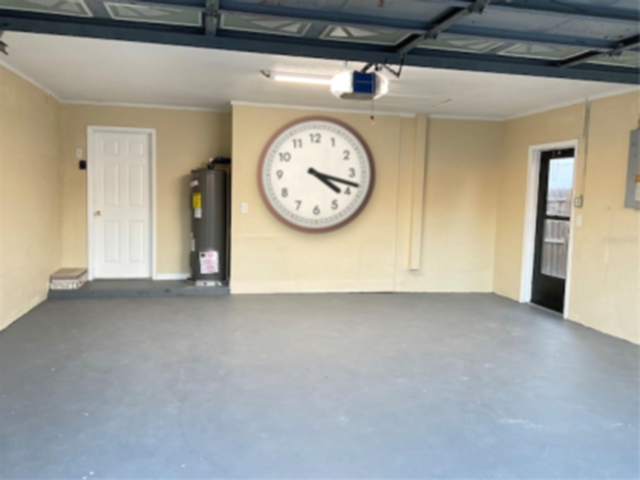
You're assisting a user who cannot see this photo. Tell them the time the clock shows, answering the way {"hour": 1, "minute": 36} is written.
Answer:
{"hour": 4, "minute": 18}
